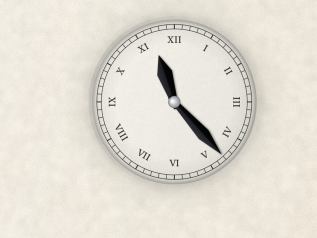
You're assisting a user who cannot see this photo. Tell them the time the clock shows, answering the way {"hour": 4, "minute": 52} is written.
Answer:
{"hour": 11, "minute": 23}
